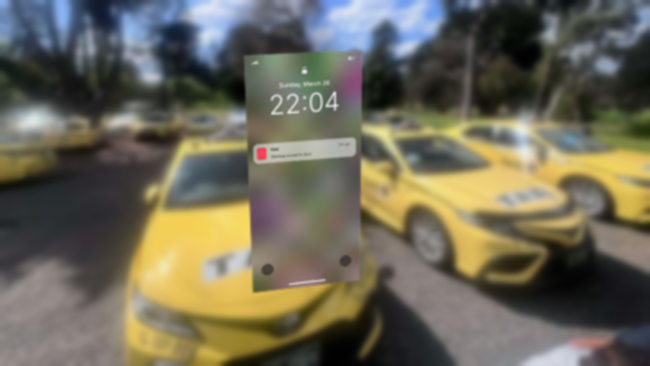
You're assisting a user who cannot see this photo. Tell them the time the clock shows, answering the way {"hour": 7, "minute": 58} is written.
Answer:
{"hour": 22, "minute": 4}
